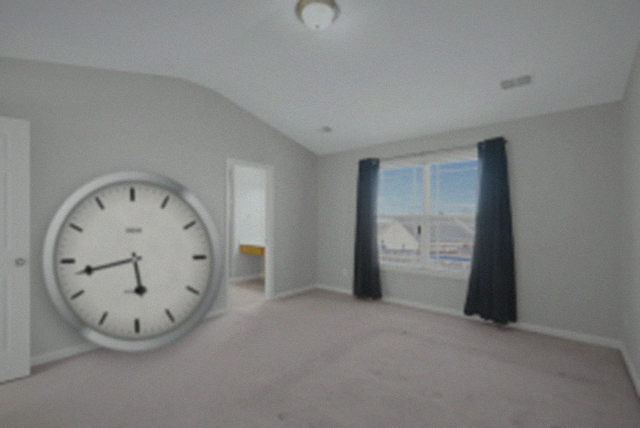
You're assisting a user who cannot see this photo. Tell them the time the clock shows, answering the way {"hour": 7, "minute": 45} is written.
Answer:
{"hour": 5, "minute": 43}
